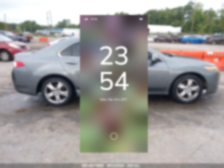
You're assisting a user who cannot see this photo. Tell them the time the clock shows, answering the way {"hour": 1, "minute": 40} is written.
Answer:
{"hour": 23, "minute": 54}
